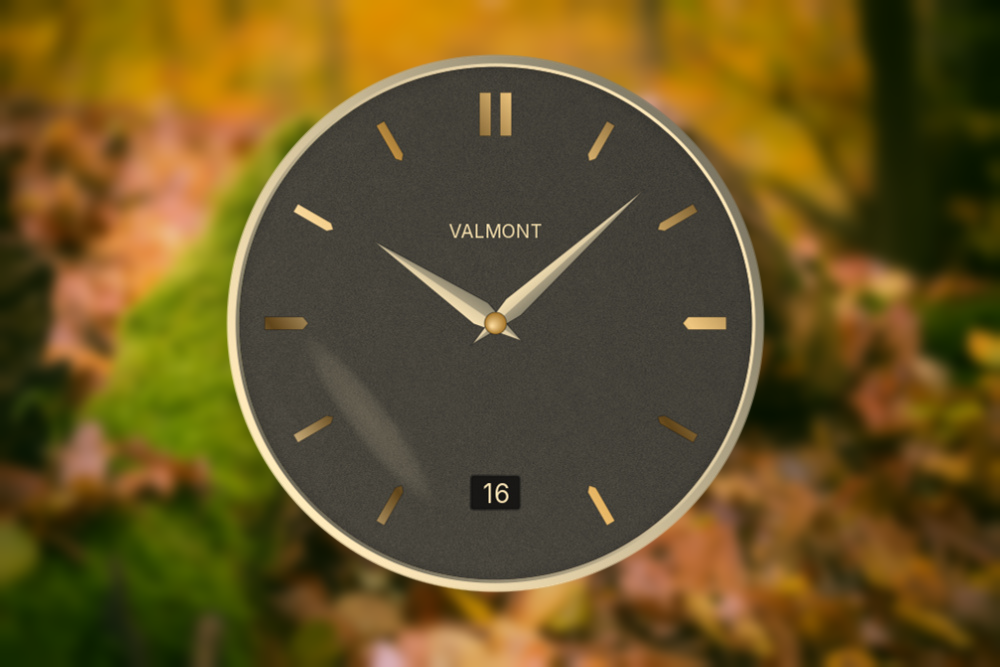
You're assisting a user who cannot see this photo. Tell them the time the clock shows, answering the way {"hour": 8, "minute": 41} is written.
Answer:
{"hour": 10, "minute": 8}
